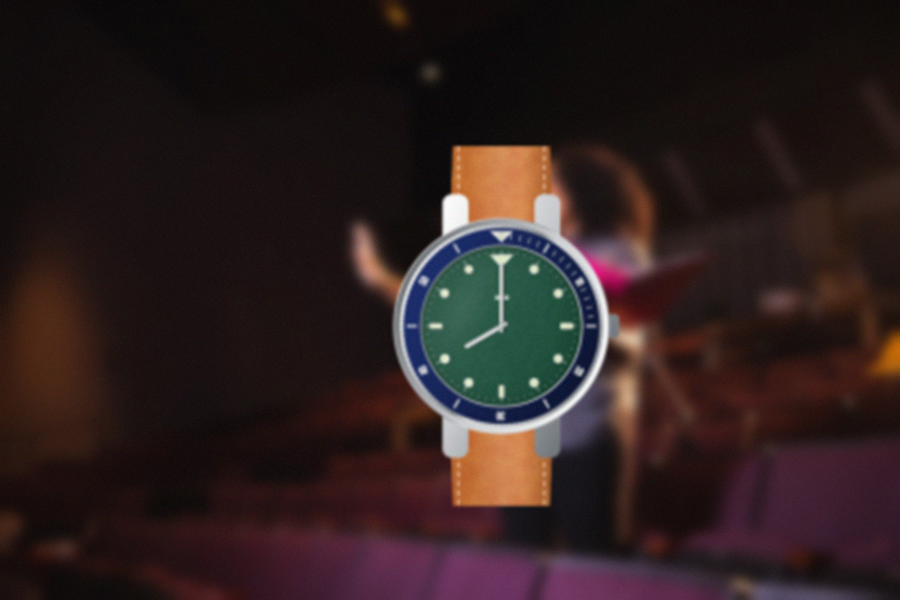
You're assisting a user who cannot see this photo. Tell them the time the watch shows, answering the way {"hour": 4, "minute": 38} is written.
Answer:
{"hour": 8, "minute": 0}
